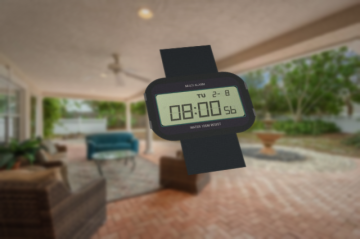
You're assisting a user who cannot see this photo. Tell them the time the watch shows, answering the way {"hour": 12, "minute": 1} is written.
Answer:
{"hour": 8, "minute": 0}
